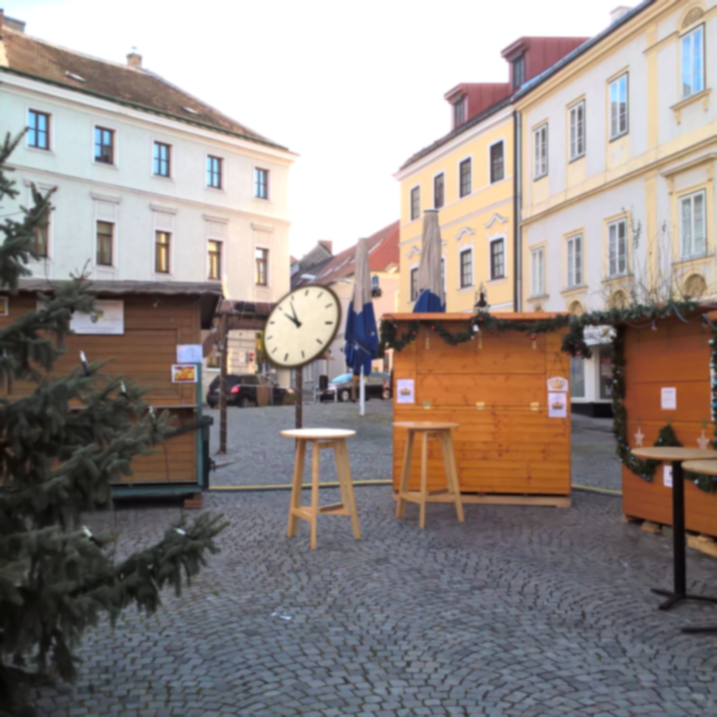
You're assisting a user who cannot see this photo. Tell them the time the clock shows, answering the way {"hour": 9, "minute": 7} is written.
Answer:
{"hour": 9, "minute": 54}
